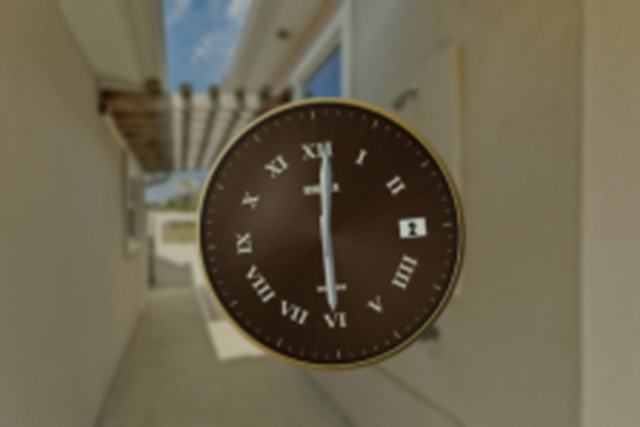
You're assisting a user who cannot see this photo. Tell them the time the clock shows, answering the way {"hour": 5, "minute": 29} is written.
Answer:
{"hour": 6, "minute": 1}
